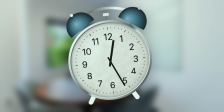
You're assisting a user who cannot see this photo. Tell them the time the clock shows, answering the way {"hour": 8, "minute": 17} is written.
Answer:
{"hour": 12, "minute": 26}
